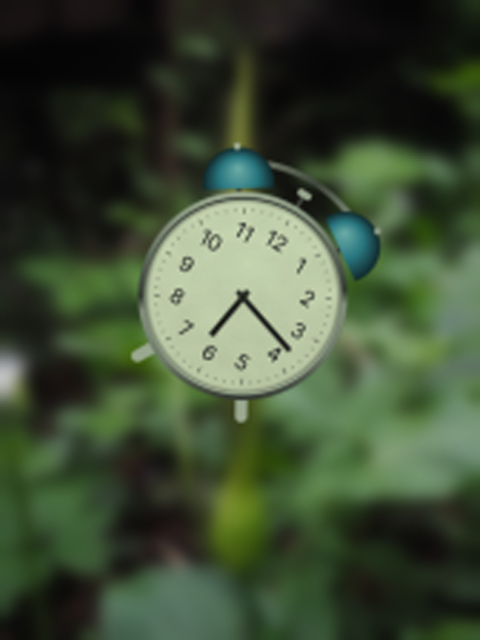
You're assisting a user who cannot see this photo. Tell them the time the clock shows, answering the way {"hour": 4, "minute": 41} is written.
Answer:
{"hour": 6, "minute": 18}
